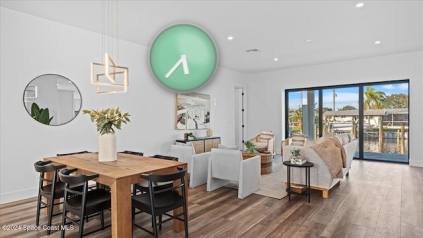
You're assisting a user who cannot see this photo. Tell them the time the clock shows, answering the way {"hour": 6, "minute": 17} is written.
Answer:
{"hour": 5, "minute": 37}
